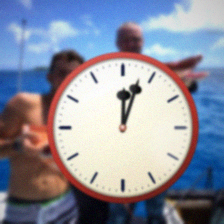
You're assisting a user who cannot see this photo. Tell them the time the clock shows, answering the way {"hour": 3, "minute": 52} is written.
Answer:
{"hour": 12, "minute": 3}
